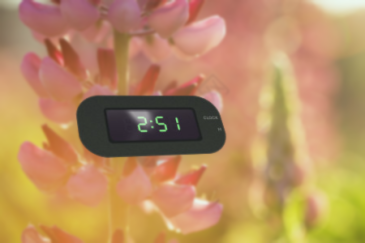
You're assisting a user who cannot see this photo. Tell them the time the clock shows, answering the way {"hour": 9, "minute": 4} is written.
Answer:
{"hour": 2, "minute": 51}
